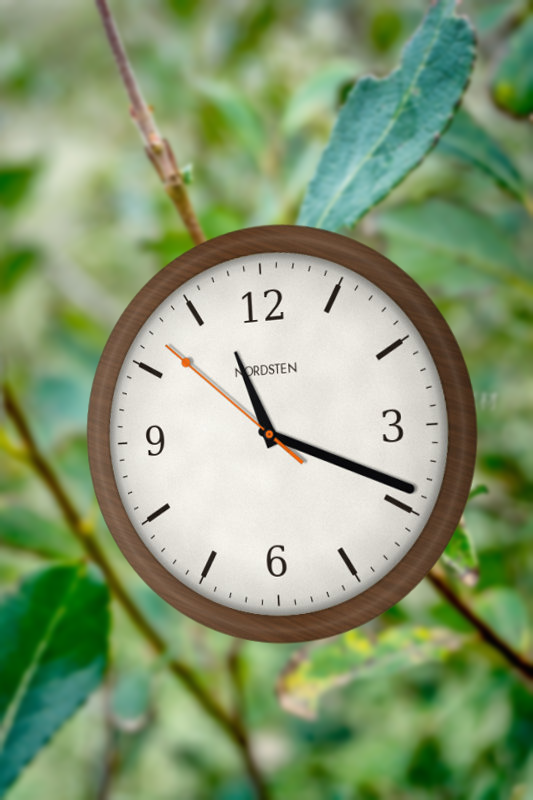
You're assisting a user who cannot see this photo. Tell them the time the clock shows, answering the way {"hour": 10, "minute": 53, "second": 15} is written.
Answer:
{"hour": 11, "minute": 18, "second": 52}
